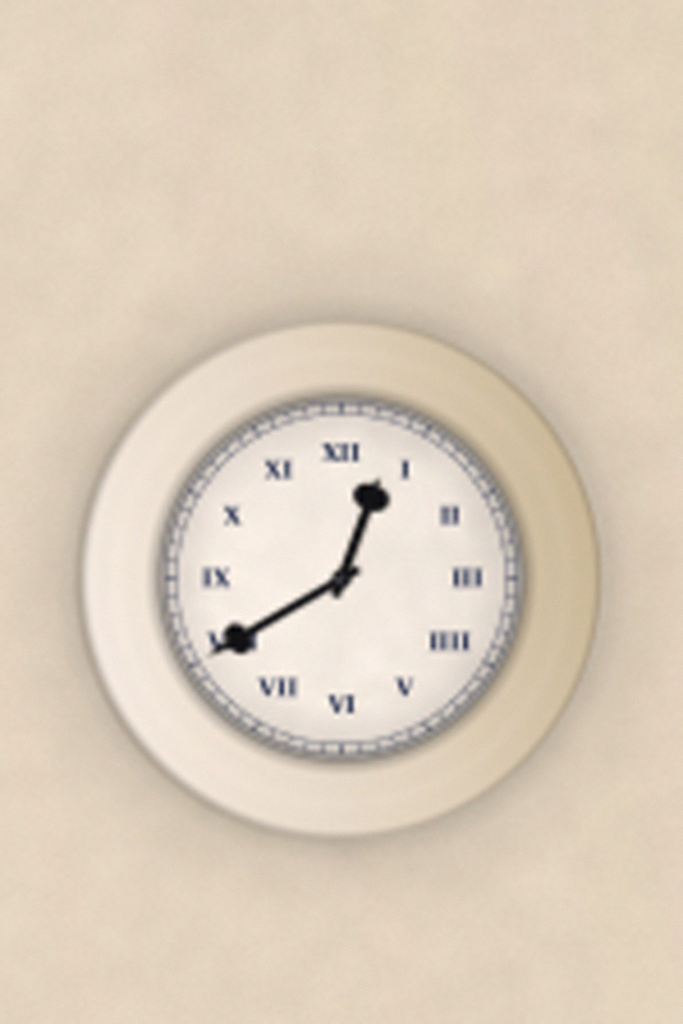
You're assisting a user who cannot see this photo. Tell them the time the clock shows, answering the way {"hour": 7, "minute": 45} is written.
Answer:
{"hour": 12, "minute": 40}
